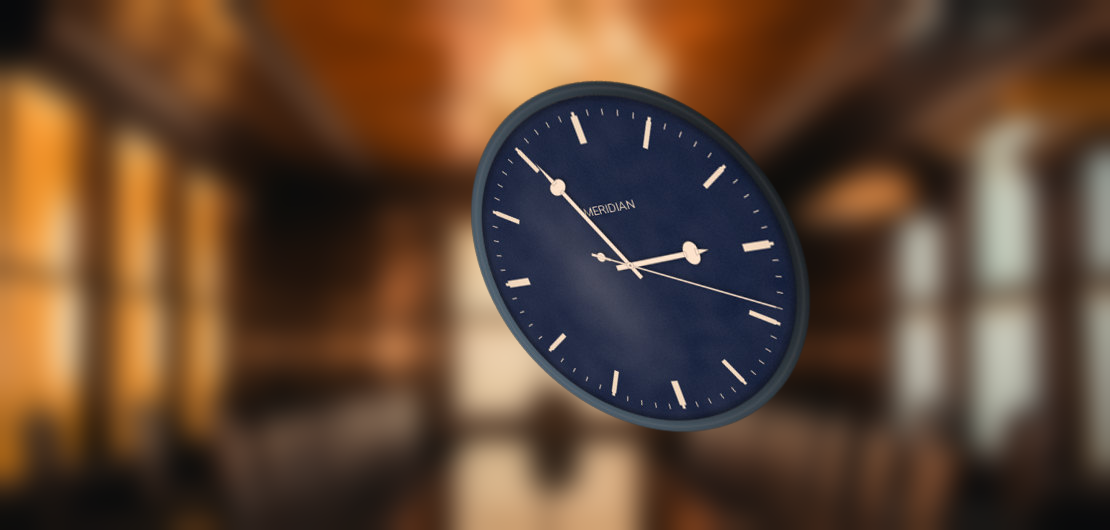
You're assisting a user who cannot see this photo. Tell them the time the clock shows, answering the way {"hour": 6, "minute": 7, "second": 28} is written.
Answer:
{"hour": 2, "minute": 55, "second": 19}
